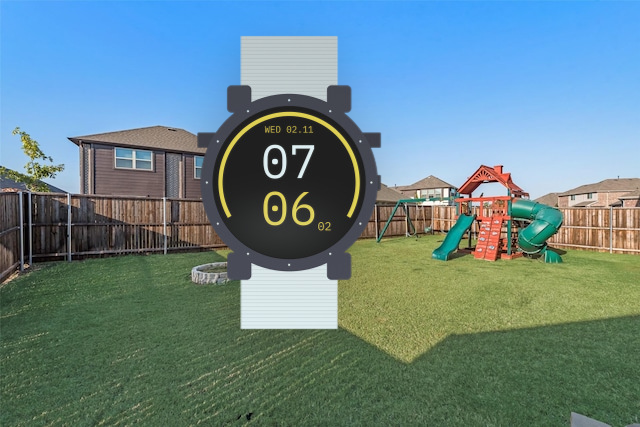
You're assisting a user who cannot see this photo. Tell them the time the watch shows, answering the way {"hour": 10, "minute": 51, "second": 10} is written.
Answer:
{"hour": 7, "minute": 6, "second": 2}
